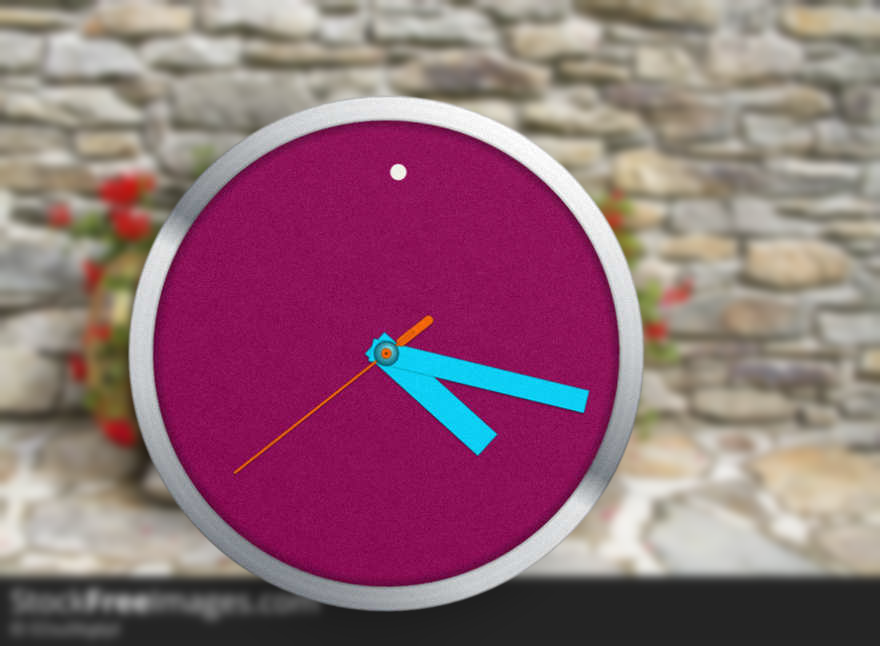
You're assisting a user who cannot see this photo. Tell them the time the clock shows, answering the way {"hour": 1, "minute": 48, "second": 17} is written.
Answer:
{"hour": 4, "minute": 16, "second": 38}
